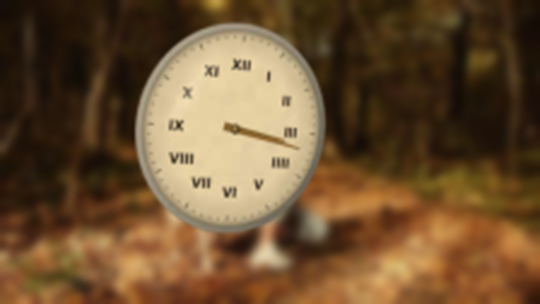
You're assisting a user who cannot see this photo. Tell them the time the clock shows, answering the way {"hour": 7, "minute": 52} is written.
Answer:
{"hour": 3, "minute": 17}
